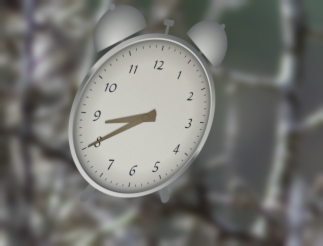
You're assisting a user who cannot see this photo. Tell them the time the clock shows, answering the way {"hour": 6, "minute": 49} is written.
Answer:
{"hour": 8, "minute": 40}
